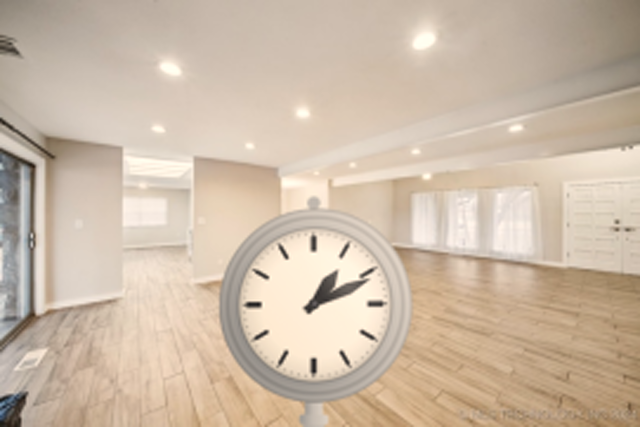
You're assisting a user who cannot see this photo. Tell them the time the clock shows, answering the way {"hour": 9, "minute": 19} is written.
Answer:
{"hour": 1, "minute": 11}
